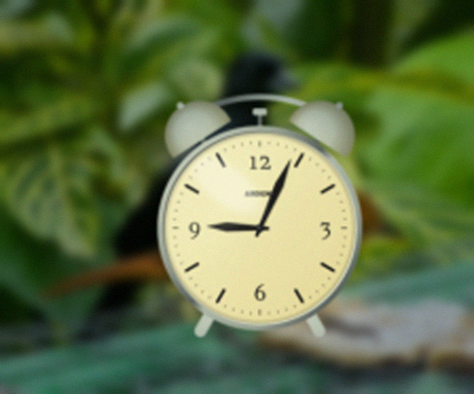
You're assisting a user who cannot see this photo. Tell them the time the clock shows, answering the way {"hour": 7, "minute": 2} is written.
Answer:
{"hour": 9, "minute": 4}
